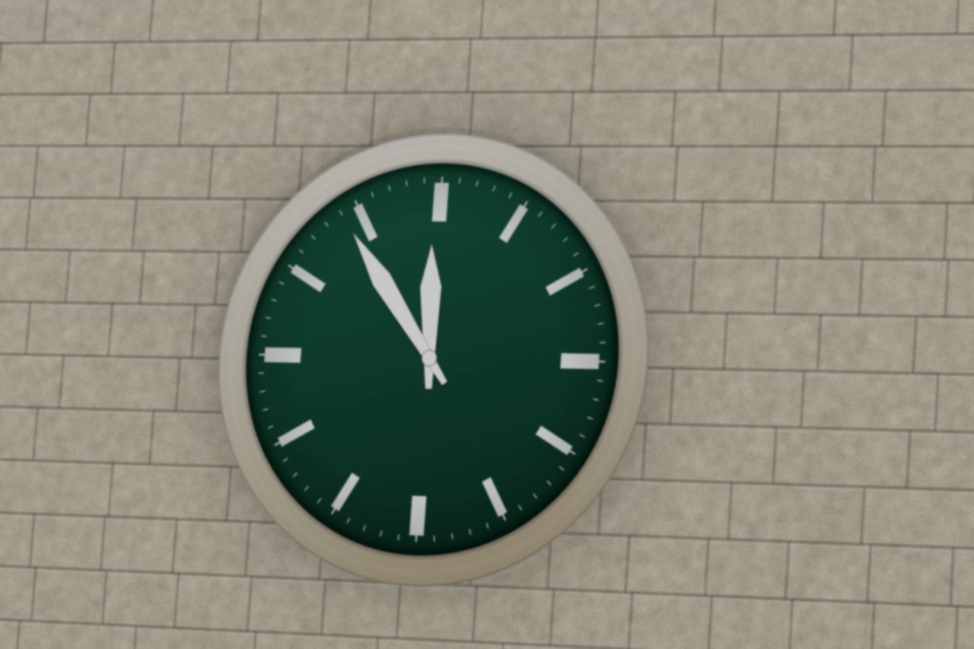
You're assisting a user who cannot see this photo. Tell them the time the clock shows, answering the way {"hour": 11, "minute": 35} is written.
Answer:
{"hour": 11, "minute": 54}
